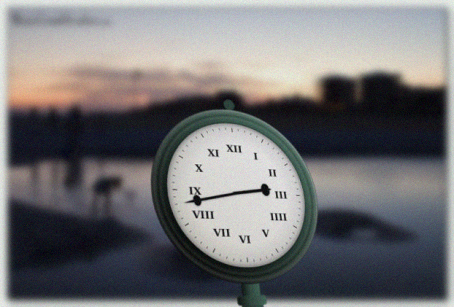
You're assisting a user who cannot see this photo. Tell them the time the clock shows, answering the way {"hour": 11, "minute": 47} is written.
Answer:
{"hour": 2, "minute": 43}
